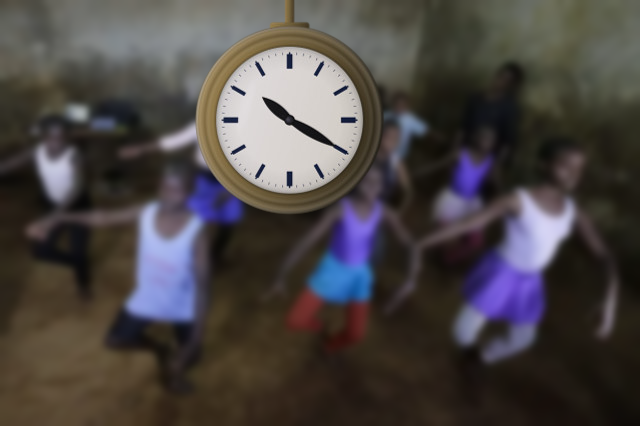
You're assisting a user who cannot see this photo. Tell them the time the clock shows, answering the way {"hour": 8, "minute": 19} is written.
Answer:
{"hour": 10, "minute": 20}
